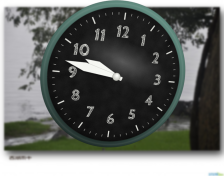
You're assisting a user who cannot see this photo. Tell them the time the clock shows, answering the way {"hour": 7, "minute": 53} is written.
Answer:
{"hour": 9, "minute": 47}
